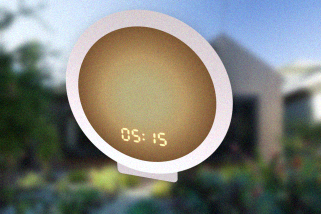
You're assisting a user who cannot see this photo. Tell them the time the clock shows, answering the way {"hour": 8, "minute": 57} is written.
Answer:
{"hour": 5, "minute": 15}
